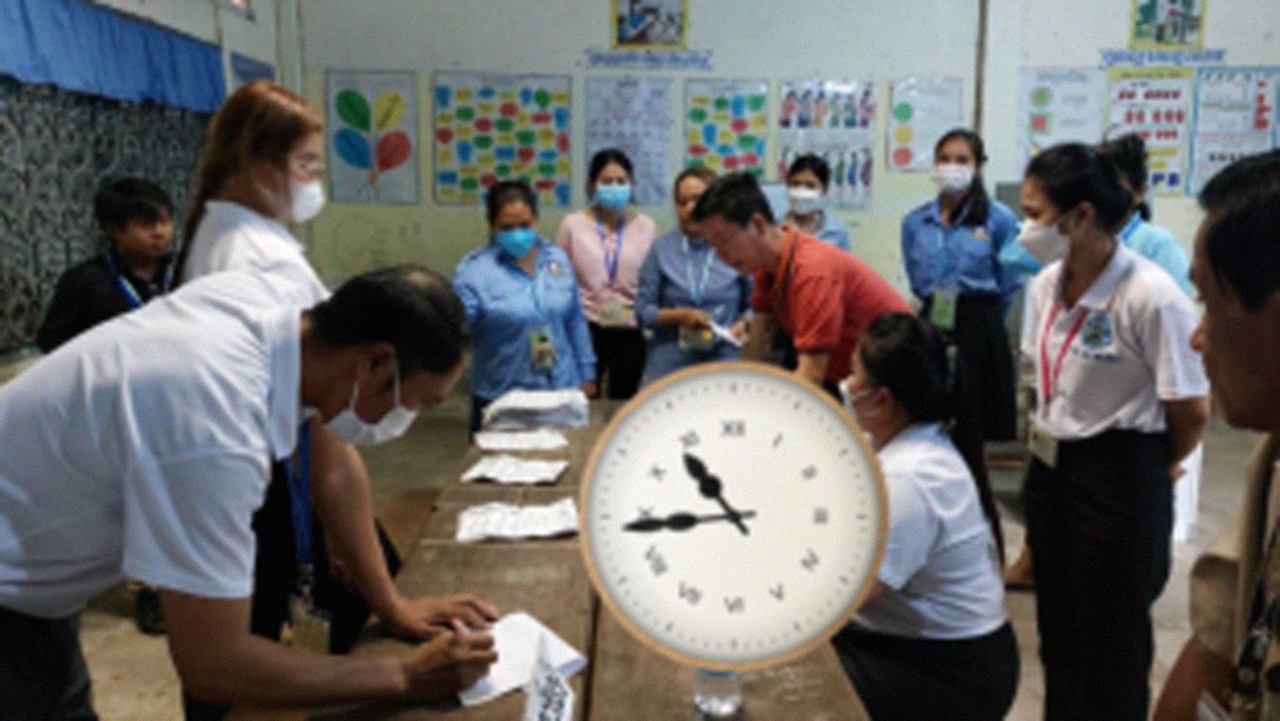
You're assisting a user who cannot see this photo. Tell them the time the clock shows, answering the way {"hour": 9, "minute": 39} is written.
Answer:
{"hour": 10, "minute": 44}
